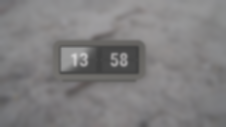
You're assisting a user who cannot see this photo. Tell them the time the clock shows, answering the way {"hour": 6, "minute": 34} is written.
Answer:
{"hour": 13, "minute": 58}
